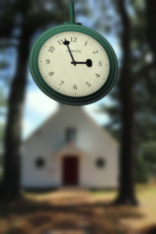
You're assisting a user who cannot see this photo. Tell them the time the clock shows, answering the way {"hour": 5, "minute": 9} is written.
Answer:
{"hour": 2, "minute": 57}
